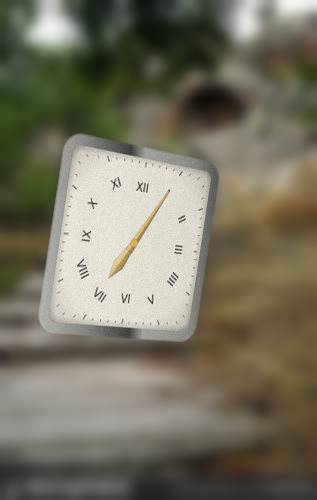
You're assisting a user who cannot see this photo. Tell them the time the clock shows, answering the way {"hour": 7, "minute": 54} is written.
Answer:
{"hour": 7, "minute": 5}
